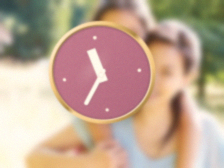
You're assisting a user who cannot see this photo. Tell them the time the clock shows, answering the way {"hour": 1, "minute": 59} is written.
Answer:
{"hour": 11, "minute": 36}
